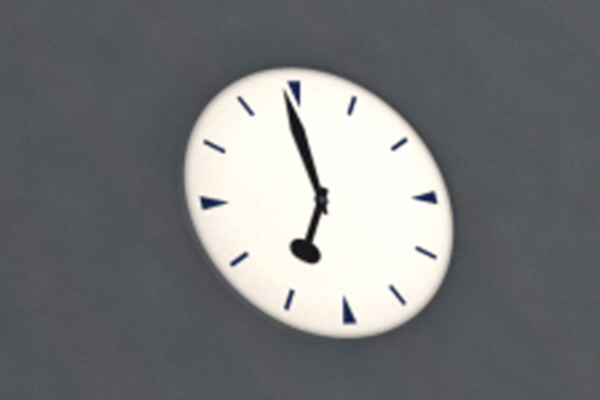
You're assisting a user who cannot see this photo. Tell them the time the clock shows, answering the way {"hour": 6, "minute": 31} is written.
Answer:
{"hour": 6, "minute": 59}
